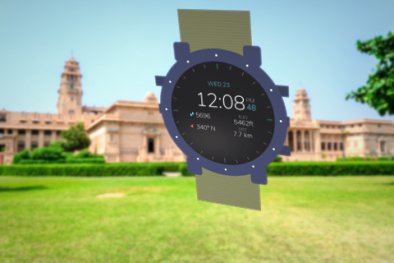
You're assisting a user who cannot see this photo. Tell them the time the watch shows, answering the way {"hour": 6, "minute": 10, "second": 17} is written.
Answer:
{"hour": 12, "minute": 8, "second": 48}
